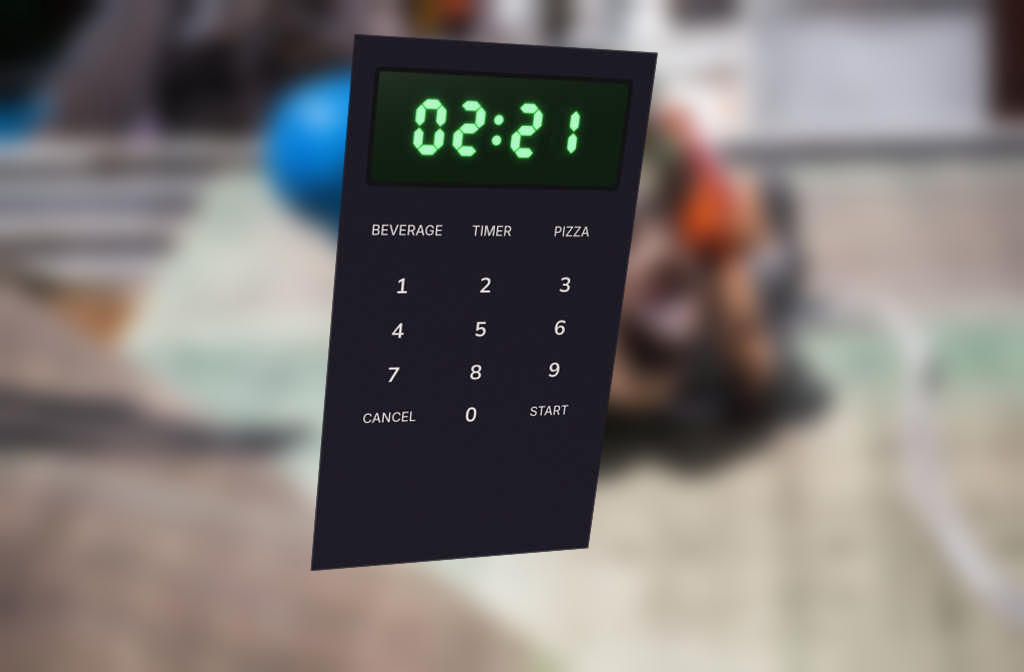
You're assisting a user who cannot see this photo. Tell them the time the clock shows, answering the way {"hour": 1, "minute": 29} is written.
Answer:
{"hour": 2, "minute": 21}
